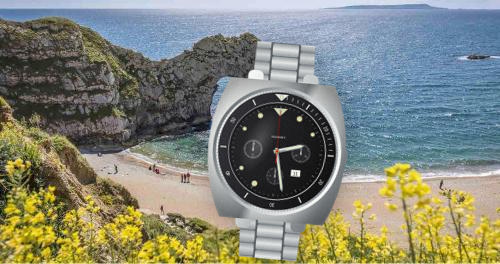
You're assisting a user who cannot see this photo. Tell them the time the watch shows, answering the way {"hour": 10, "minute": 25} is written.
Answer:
{"hour": 2, "minute": 28}
